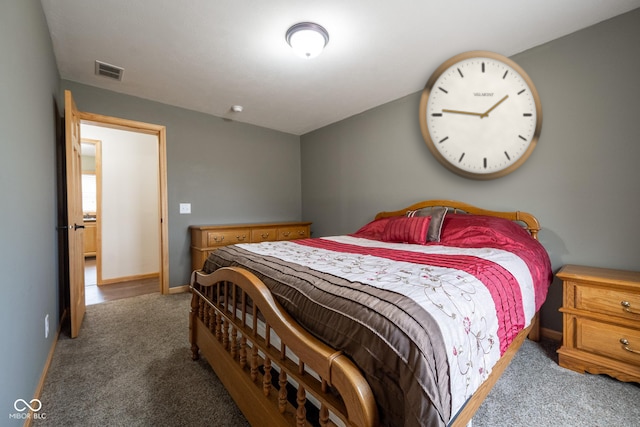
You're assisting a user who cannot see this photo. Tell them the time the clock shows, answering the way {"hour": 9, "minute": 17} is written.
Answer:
{"hour": 1, "minute": 46}
